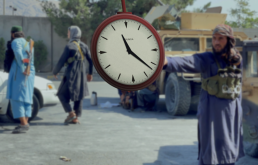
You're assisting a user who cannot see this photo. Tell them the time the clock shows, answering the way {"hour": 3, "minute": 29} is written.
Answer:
{"hour": 11, "minute": 22}
